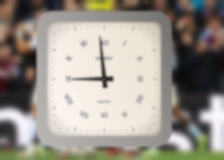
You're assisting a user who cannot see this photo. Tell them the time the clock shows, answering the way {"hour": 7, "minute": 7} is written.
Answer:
{"hour": 8, "minute": 59}
